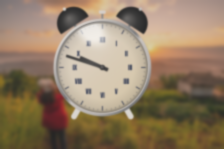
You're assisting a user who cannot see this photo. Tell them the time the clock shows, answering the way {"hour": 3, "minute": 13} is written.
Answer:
{"hour": 9, "minute": 48}
